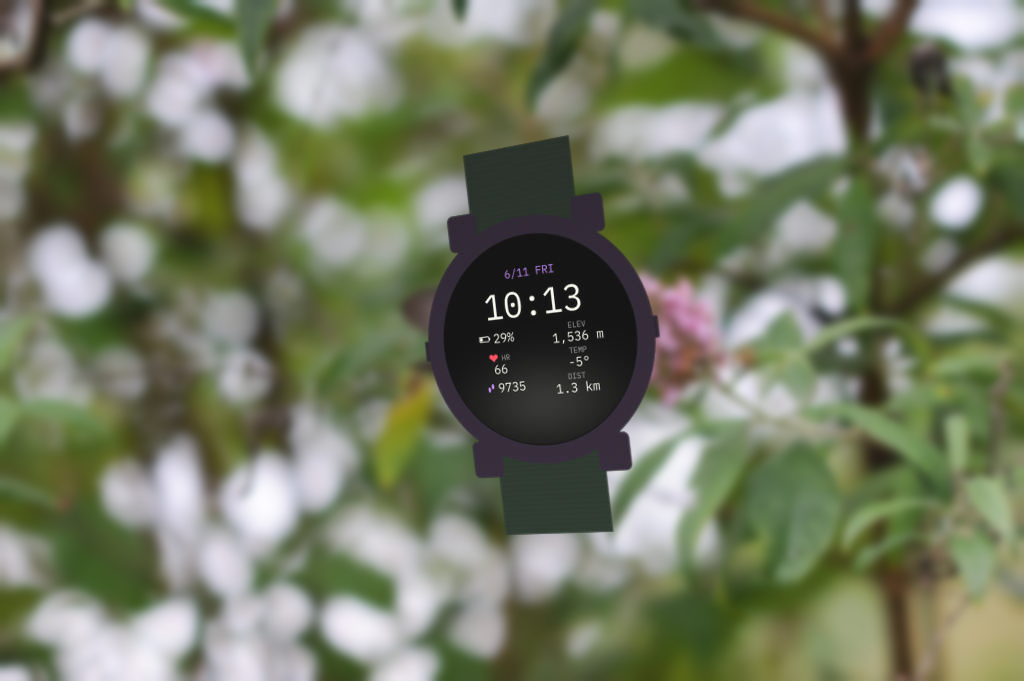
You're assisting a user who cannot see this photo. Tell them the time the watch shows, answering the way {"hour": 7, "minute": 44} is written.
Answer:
{"hour": 10, "minute": 13}
